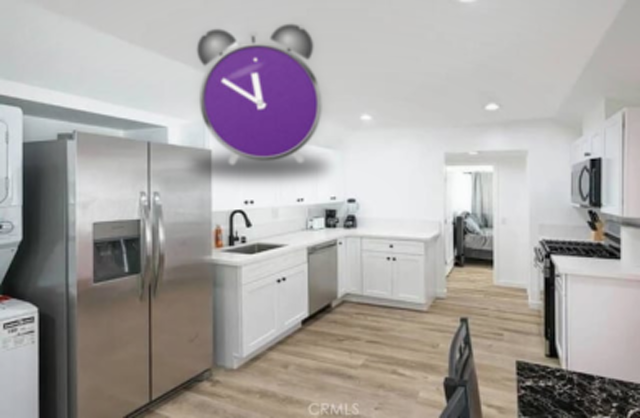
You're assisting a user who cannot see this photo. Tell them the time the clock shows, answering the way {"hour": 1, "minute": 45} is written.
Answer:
{"hour": 11, "minute": 51}
